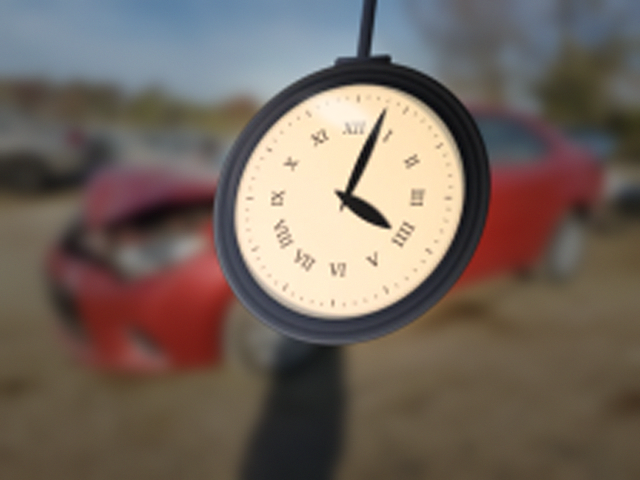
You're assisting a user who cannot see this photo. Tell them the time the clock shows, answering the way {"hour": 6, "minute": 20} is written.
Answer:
{"hour": 4, "minute": 3}
